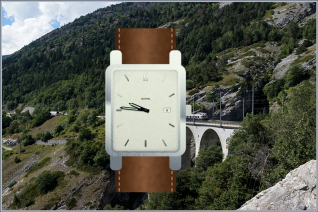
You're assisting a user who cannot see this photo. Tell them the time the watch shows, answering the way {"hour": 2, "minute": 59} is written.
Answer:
{"hour": 9, "minute": 46}
